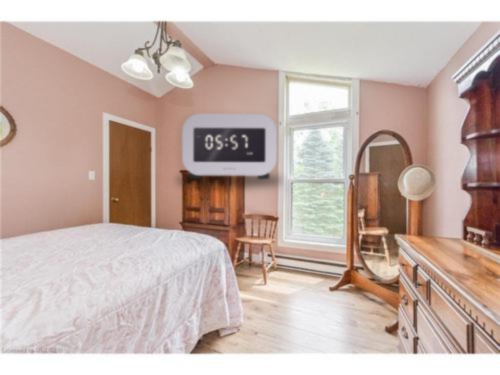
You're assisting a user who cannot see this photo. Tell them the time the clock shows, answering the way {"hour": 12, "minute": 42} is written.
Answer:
{"hour": 5, "minute": 57}
